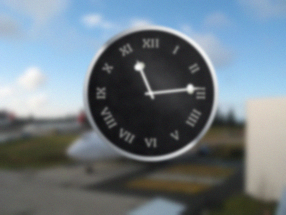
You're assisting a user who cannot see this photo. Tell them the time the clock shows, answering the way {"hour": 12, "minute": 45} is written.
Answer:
{"hour": 11, "minute": 14}
